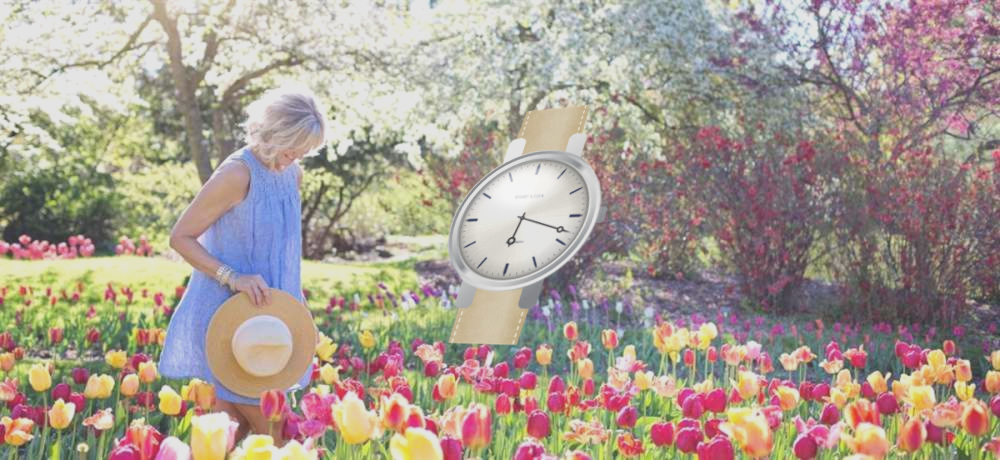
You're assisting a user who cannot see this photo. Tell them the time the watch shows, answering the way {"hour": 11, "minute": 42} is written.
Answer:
{"hour": 6, "minute": 18}
